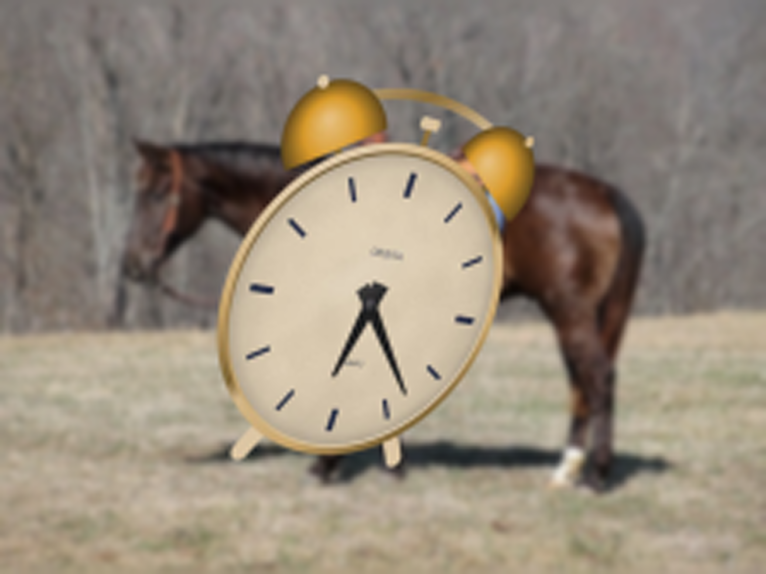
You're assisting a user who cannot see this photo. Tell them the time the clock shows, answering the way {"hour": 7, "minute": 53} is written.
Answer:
{"hour": 6, "minute": 23}
